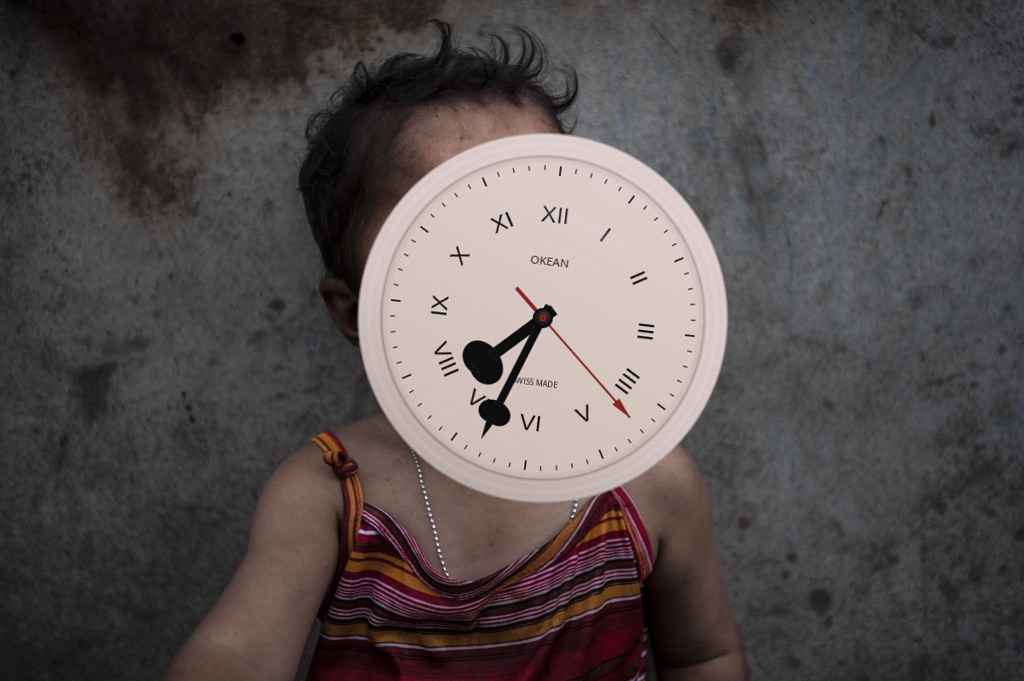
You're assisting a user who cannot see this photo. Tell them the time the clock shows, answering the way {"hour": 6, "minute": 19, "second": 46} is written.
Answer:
{"hour": 7, "minute": 33, "second": 22}
